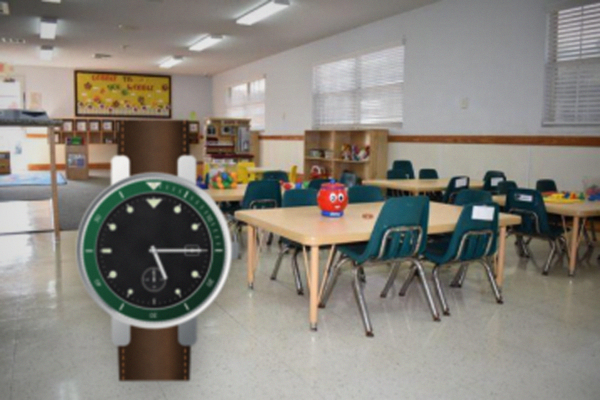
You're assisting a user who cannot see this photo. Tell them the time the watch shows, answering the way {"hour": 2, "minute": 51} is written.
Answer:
{"hour": 5, "minute": 15}
